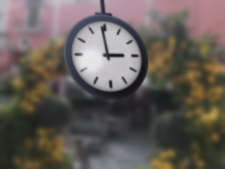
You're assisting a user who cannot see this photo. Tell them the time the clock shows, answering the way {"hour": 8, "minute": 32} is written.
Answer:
{"hour": 2, "minute": 59}
